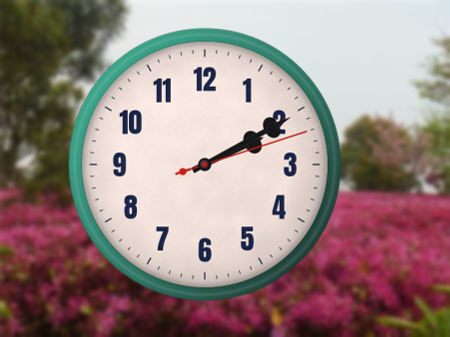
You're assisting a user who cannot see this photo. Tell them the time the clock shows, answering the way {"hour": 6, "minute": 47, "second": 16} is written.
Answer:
{"hour": 2, "minute": 10, "second": 12}
